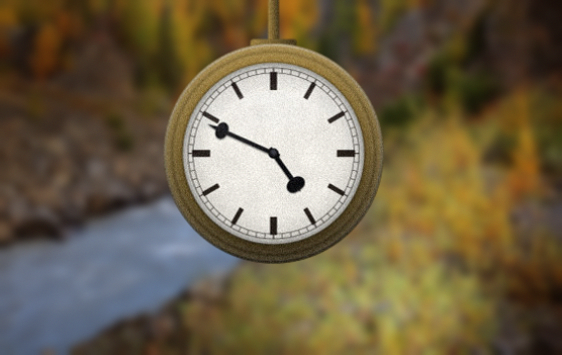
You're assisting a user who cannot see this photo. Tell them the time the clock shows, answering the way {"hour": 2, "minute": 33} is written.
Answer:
{"hour": 4, "minute": 49}
